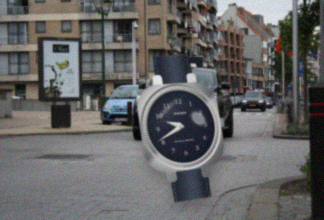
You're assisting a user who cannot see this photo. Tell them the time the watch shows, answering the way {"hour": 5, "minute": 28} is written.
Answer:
{"hour": 9, "minute": 41}
